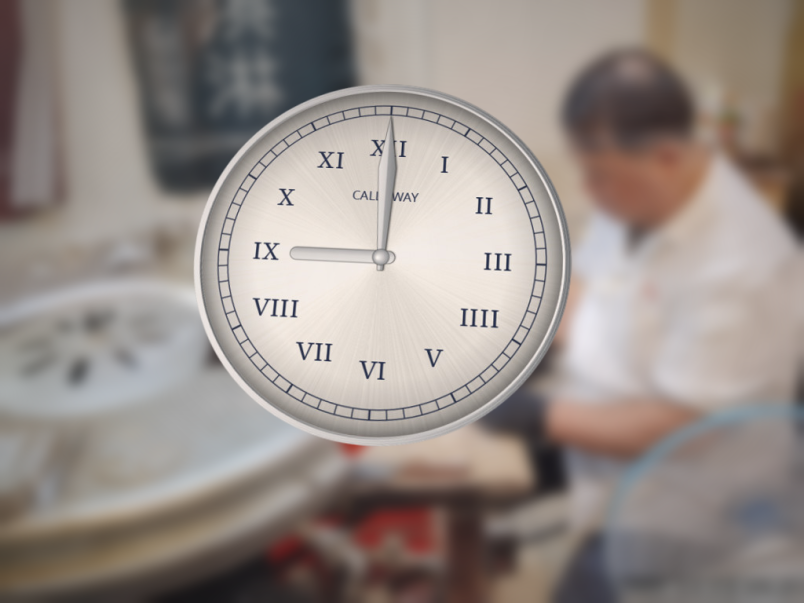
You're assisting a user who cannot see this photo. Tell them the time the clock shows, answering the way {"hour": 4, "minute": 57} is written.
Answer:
{"hour": 9, "minute": 0}
